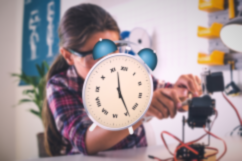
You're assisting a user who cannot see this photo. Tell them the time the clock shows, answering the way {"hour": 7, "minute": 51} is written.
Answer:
{"hour": 11, "minute": 24}
